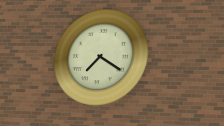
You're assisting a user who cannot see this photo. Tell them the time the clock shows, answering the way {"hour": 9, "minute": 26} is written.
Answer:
{"hour": 7, "minute": 20}
